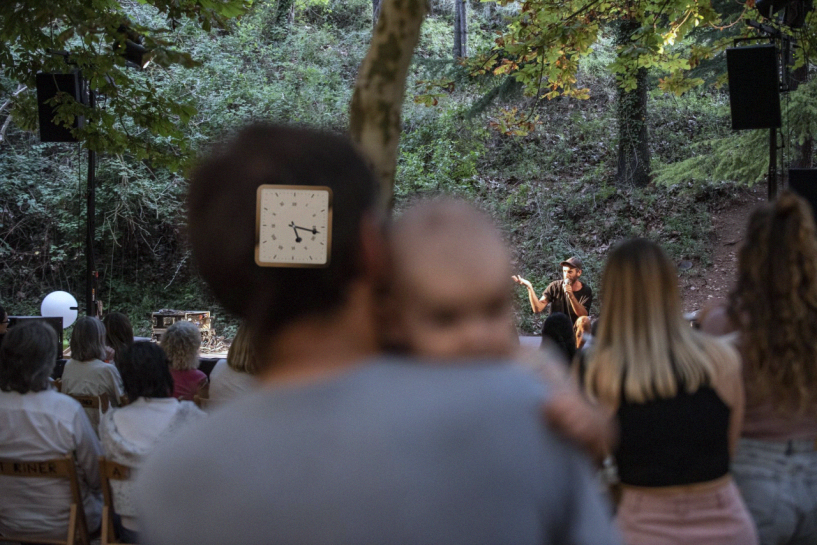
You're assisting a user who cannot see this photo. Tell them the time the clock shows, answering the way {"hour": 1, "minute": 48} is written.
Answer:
{"hour": 5, "minute": 17}
